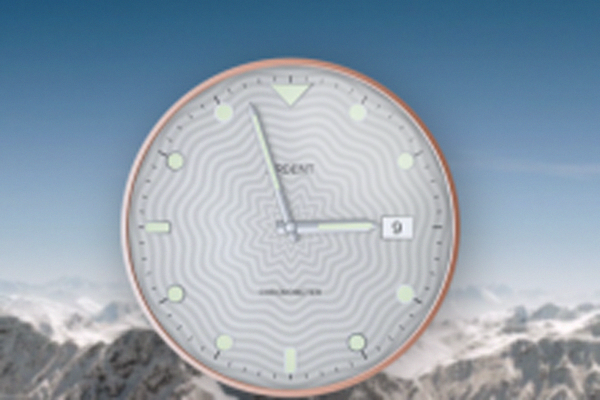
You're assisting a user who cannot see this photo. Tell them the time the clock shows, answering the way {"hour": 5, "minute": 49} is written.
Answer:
{"hour": 2, "minute": 57}
